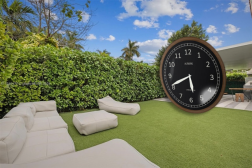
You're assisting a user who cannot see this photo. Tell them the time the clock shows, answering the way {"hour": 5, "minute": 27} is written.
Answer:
{"hour": 5, "minute": 41}
